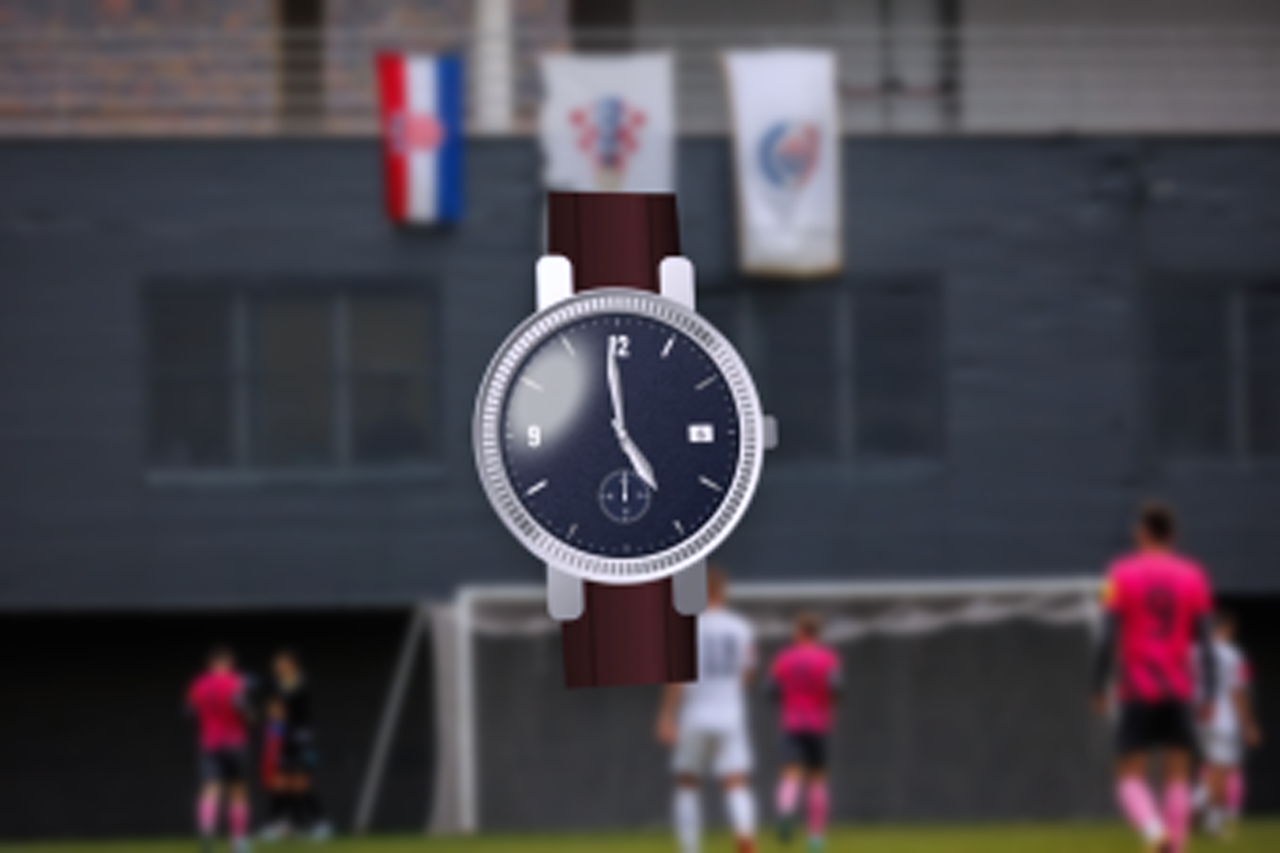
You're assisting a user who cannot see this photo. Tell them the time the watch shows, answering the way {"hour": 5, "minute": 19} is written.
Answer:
{"hour": 4, "minute": 59}
